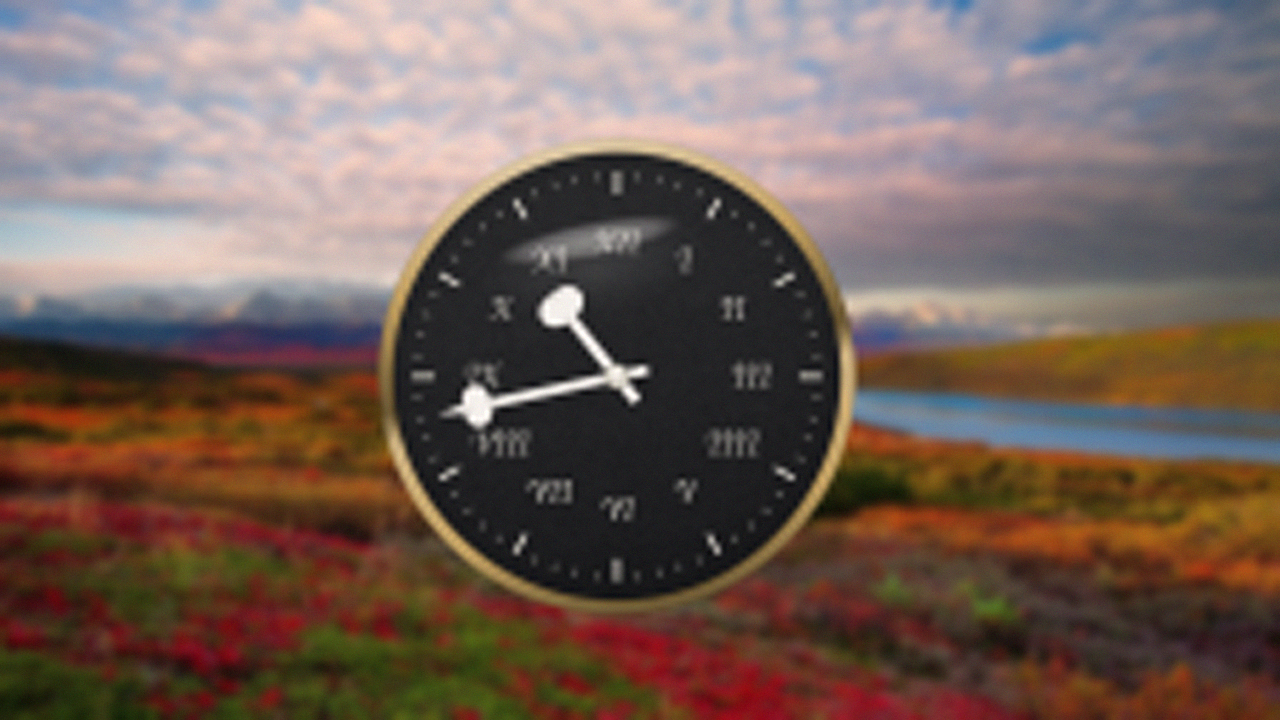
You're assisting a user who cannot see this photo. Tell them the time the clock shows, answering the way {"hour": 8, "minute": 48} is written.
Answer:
{"hour": 10, "minute": 43}
